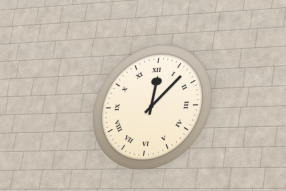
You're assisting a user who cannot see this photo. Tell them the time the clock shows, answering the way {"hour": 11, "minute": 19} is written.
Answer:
{"hour": 12, "minute": 7}
